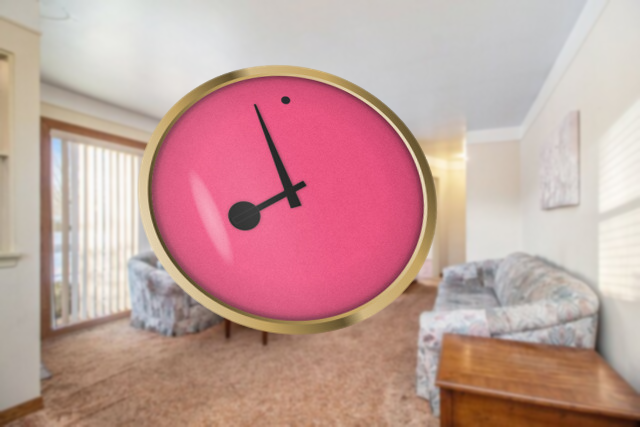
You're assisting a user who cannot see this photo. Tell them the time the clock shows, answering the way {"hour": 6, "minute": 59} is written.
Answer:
{"hour": 7, "minute": 57}
